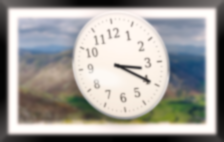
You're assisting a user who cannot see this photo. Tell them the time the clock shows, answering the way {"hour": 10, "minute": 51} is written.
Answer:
{"hour": 3, "minute": 20}
